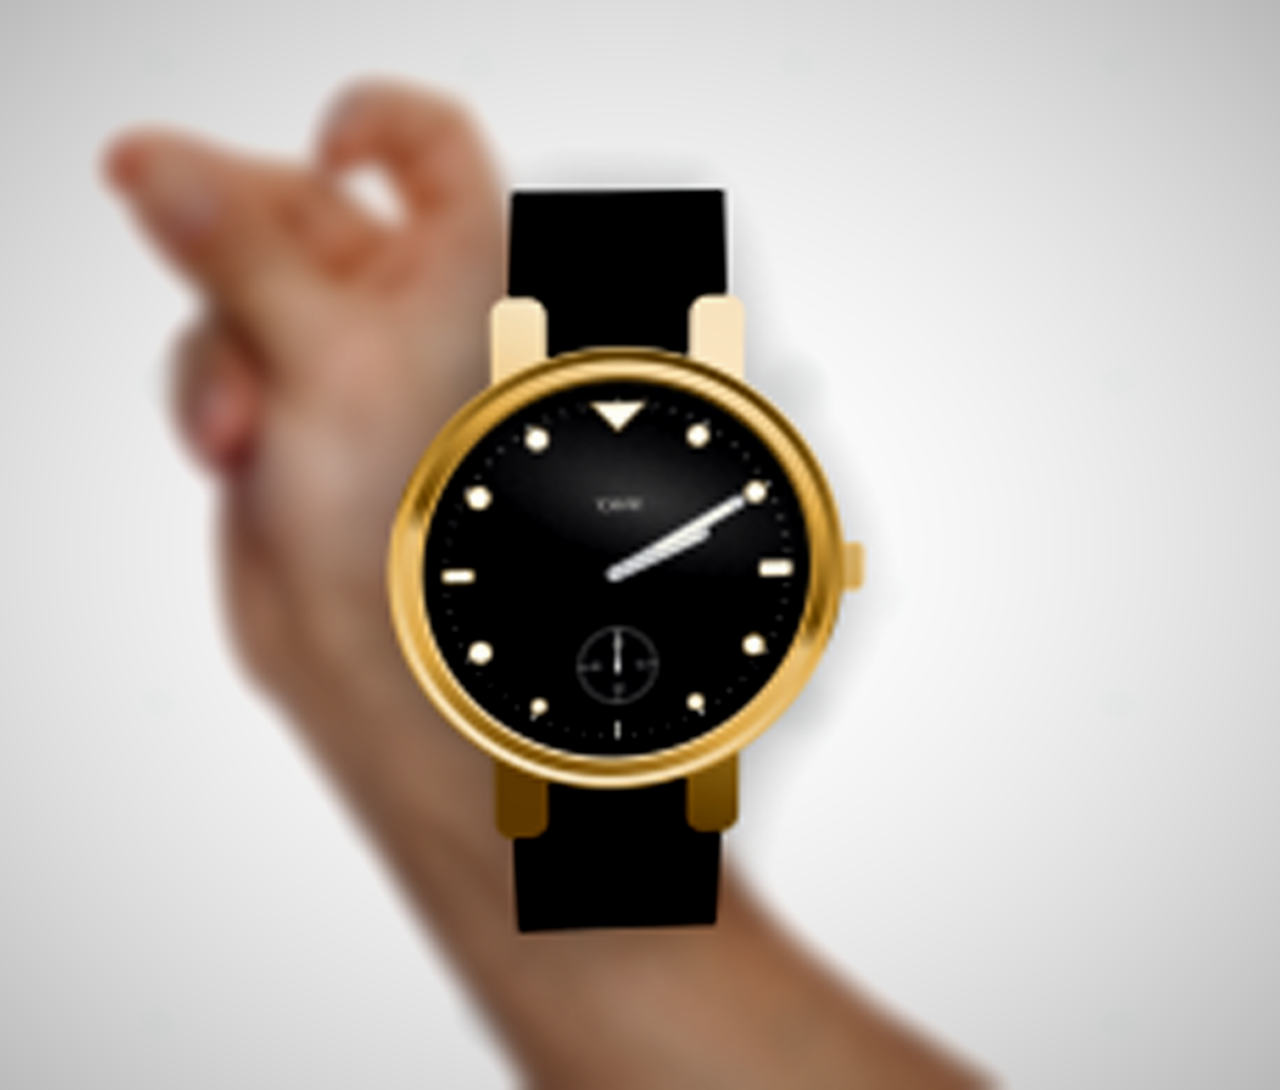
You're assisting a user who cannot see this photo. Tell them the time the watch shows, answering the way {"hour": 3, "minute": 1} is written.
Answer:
{"hour": 2, "minute": 10}
